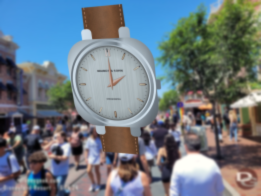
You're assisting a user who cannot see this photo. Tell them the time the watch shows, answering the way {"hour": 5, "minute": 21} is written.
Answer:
{"hour": 2, "minute": 0}
